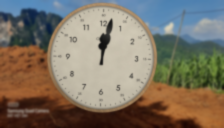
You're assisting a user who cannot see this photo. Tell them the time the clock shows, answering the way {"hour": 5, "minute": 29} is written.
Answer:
{"hour": 12, "minute": 2}
